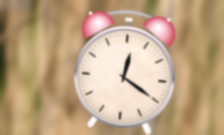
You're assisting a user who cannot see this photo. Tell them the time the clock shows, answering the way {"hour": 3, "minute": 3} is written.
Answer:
{"hour": 12, "minute": 20}
